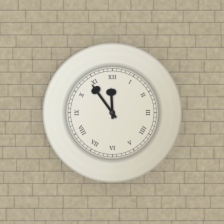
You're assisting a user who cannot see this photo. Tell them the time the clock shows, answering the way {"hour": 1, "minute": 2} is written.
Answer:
{"hour": 11, "minute": 54}
